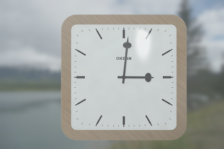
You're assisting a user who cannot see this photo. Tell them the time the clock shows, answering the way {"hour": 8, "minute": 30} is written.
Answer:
{"hour": 3, "minute": 1}
